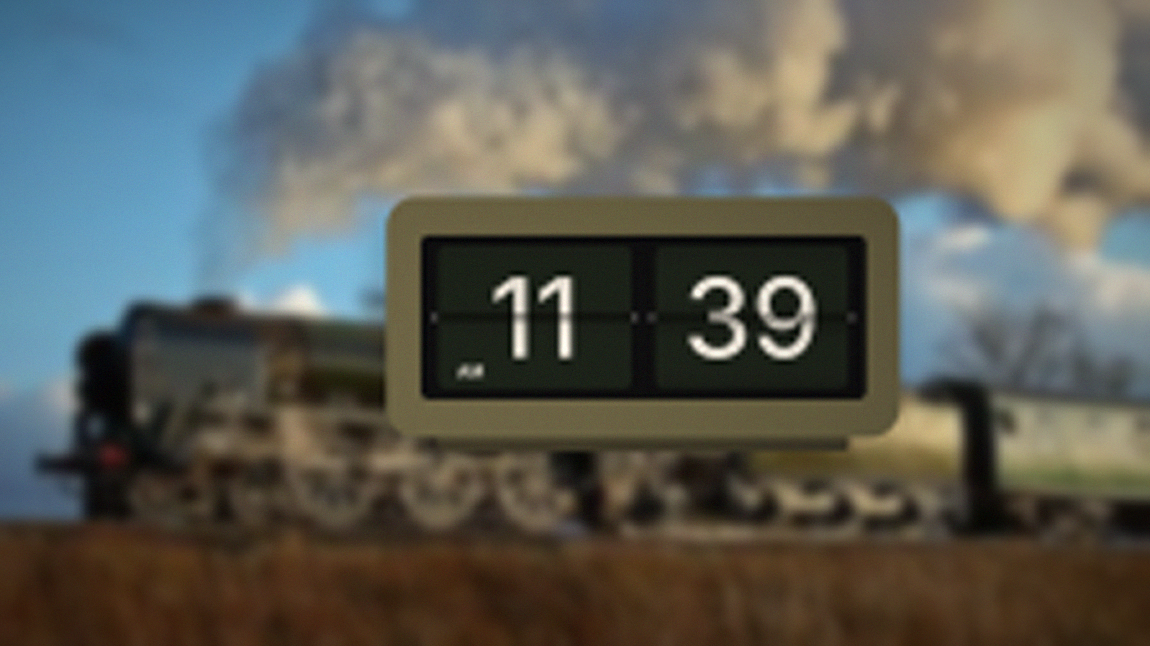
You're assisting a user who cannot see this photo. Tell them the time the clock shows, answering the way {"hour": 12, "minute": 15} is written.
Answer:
{"hour": 11, "minute": 39}
